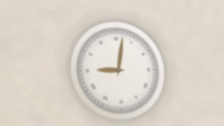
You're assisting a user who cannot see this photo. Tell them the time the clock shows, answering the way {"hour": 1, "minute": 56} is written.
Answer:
{"hour": 9, "minute": 2}
